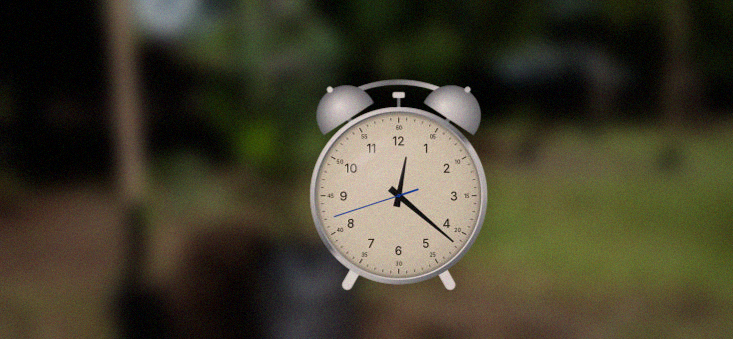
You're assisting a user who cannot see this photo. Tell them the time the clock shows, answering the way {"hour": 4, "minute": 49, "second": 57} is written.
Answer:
{"hour": 12, "minute": 21, "second": 42}
